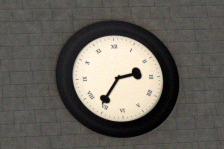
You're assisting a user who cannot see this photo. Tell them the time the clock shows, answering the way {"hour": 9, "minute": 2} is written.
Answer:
{"hour": 2, "minute": 36}
